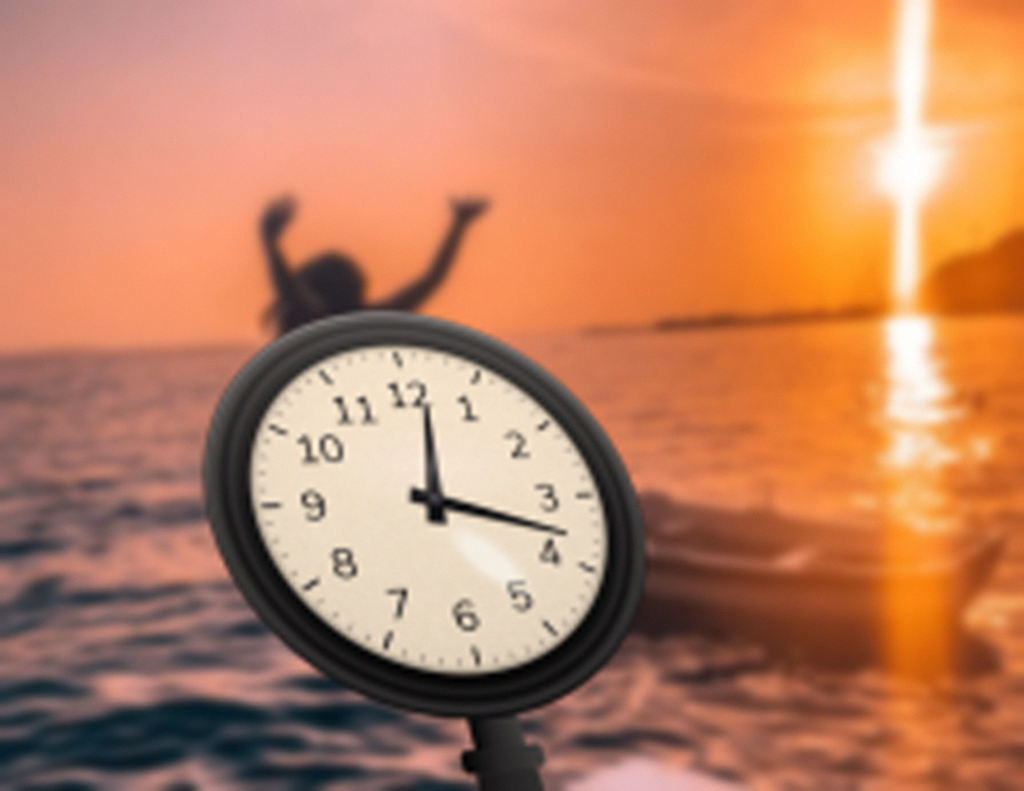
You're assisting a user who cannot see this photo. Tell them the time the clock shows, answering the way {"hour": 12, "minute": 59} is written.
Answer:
{"hour": 12, "minute": 18}
